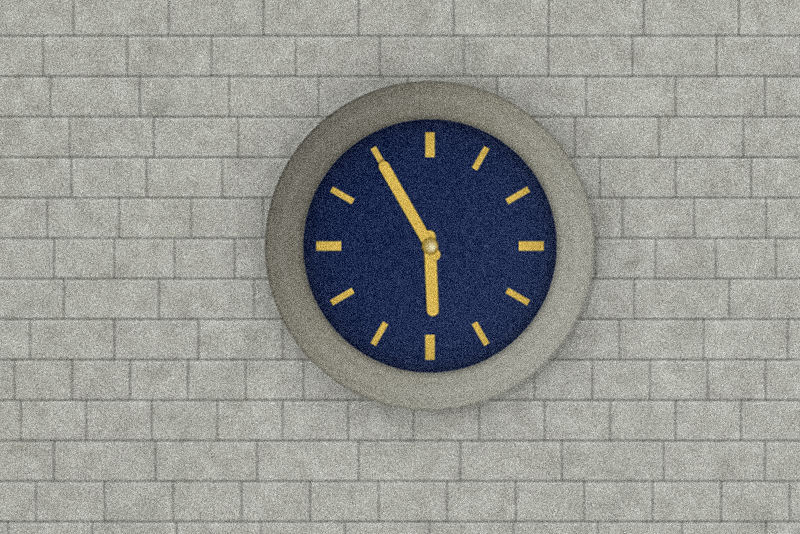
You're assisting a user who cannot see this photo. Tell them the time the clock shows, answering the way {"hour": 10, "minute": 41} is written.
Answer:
{"hour": 5, "minute": 55}
